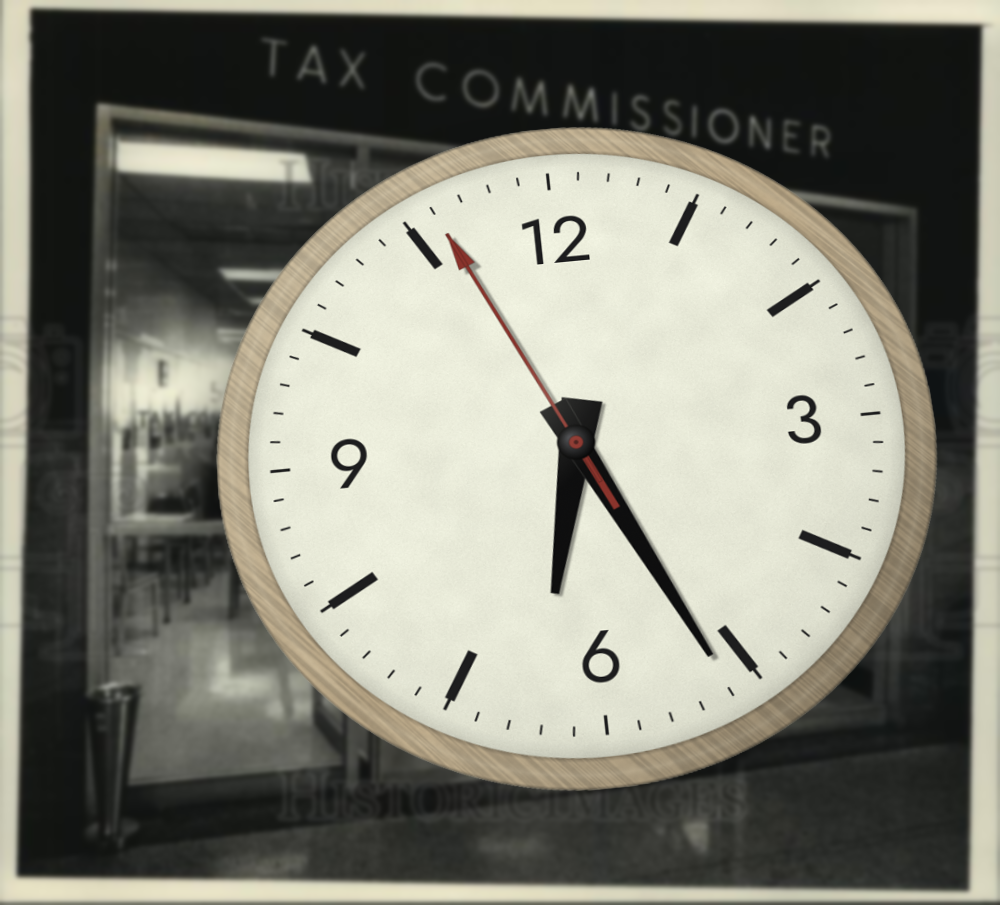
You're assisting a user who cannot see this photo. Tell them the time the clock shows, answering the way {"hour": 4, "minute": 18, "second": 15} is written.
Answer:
{"hour": 6, "minute": 25, "second": 56}
